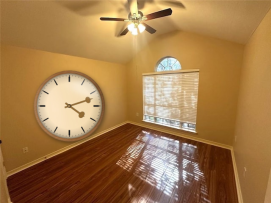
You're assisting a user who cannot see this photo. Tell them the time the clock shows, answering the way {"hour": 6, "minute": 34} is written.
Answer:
{"hour": 4, "minute": 12}
